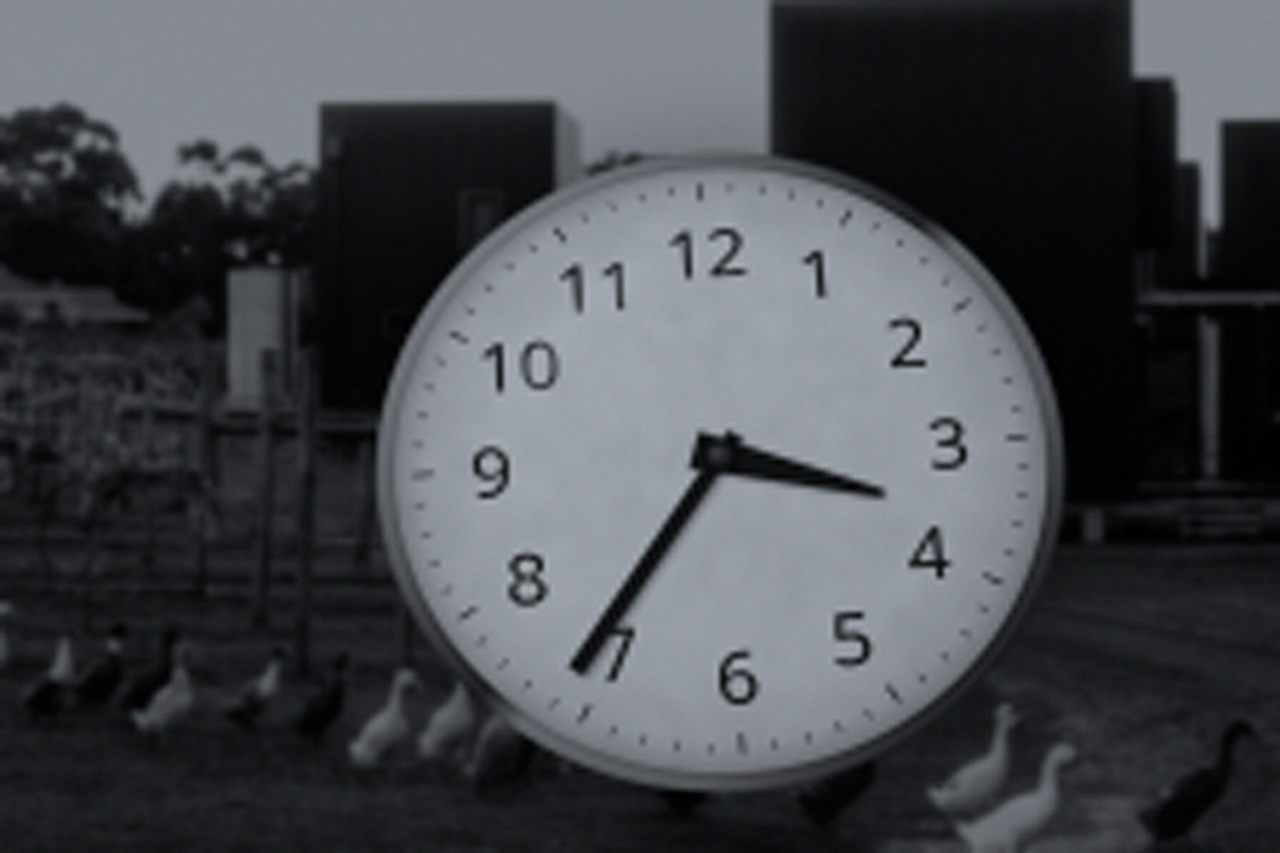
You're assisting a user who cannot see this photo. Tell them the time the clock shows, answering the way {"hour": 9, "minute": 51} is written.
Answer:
{"hour": 3, "minute": 36}
